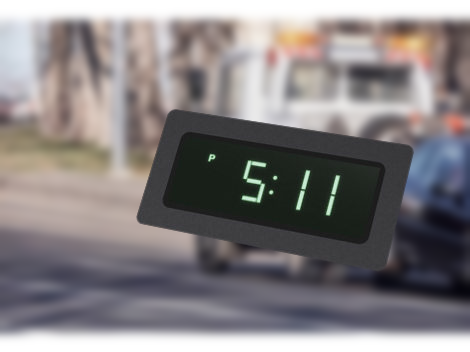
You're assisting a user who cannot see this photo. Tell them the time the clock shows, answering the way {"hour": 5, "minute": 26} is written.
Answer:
{"hour": 5, "minute": 11}
